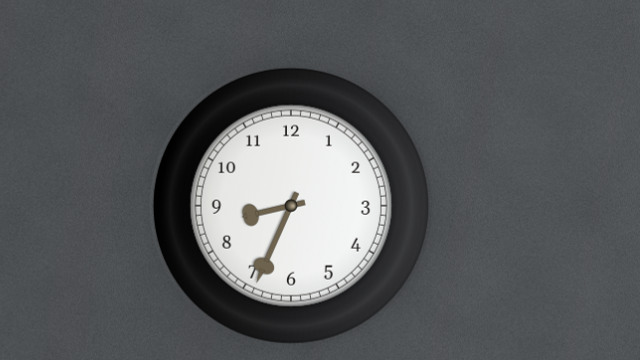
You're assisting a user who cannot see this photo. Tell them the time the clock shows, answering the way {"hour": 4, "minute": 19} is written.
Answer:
{"hour": 8, "minute": 34}
